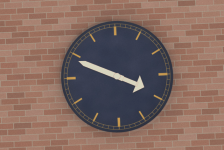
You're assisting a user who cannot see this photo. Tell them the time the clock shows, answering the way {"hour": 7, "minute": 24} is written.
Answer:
{"hour": 3, "minute": 49}
